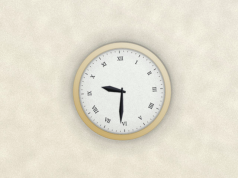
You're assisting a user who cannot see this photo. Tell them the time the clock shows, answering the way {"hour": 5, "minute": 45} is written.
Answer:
{"hour": 9, "minute": 31}
